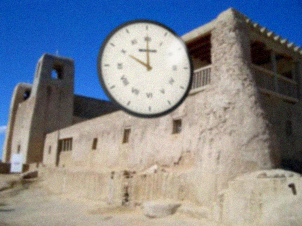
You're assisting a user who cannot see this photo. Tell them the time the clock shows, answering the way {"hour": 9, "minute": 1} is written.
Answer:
{"hour": 10, "minute": 0}
